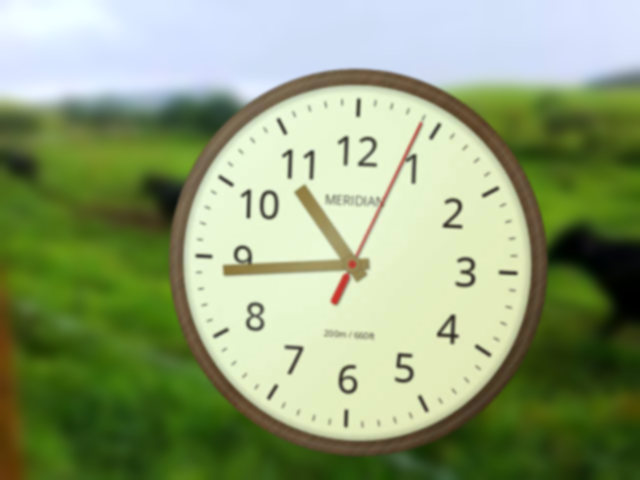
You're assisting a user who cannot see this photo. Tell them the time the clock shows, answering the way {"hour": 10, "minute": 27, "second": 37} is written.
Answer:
{"hour": 10, "minute": 44, "second": 4}
